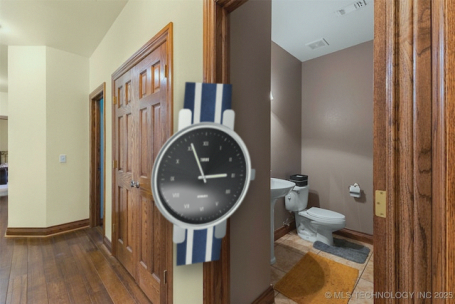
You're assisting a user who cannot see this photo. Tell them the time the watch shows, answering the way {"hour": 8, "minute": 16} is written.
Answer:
{"hour": 2, "minute": 56}
